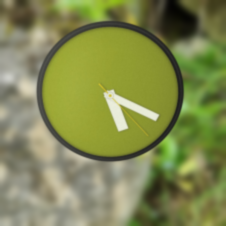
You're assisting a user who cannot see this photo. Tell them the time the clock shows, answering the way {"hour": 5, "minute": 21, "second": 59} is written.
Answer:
{"hour": 5, "minute": 19, "second": 23}
